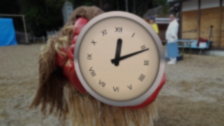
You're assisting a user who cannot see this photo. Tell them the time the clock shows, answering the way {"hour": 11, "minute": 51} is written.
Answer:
{"hour": 12, "minute": 11}
